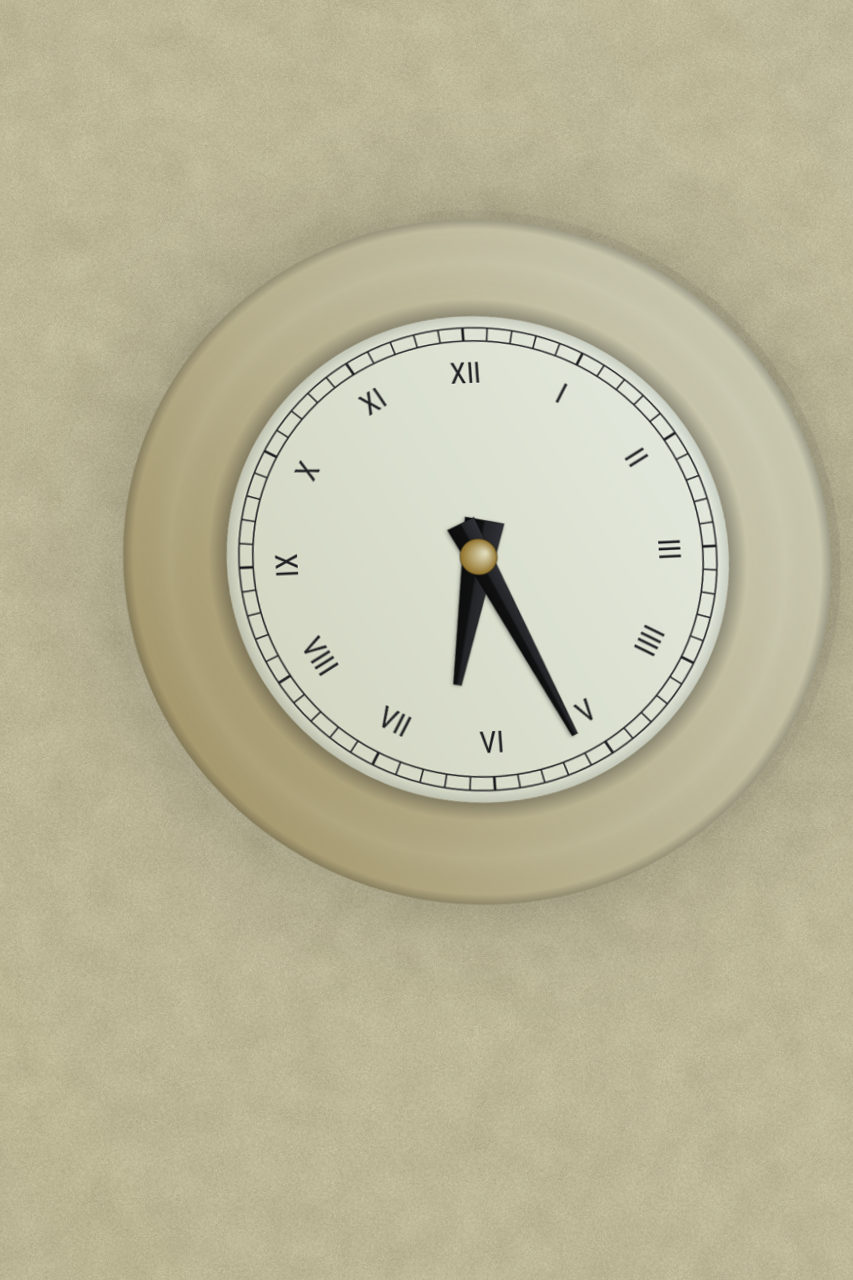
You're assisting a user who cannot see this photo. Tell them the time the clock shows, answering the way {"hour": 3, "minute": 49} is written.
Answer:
{"hour": 6, "minute": 26}
